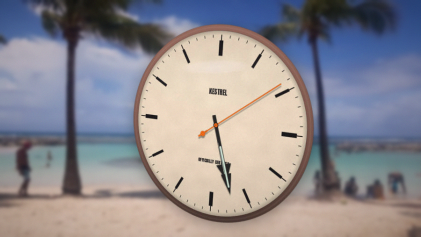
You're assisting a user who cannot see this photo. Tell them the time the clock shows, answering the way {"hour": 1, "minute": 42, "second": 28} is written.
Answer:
{"hour": 5, "minute": 27, "second": 9}
